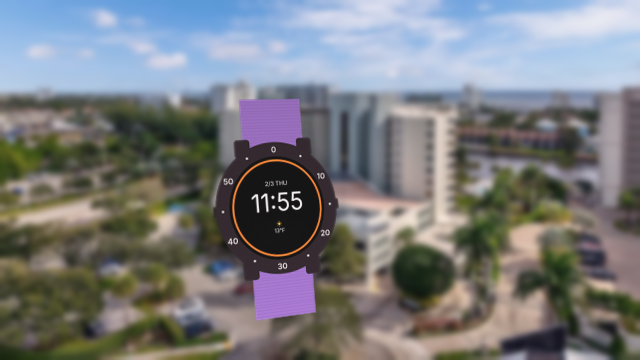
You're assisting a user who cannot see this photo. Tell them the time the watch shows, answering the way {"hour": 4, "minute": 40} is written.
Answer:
{"hour": 11, "minute": 55}
